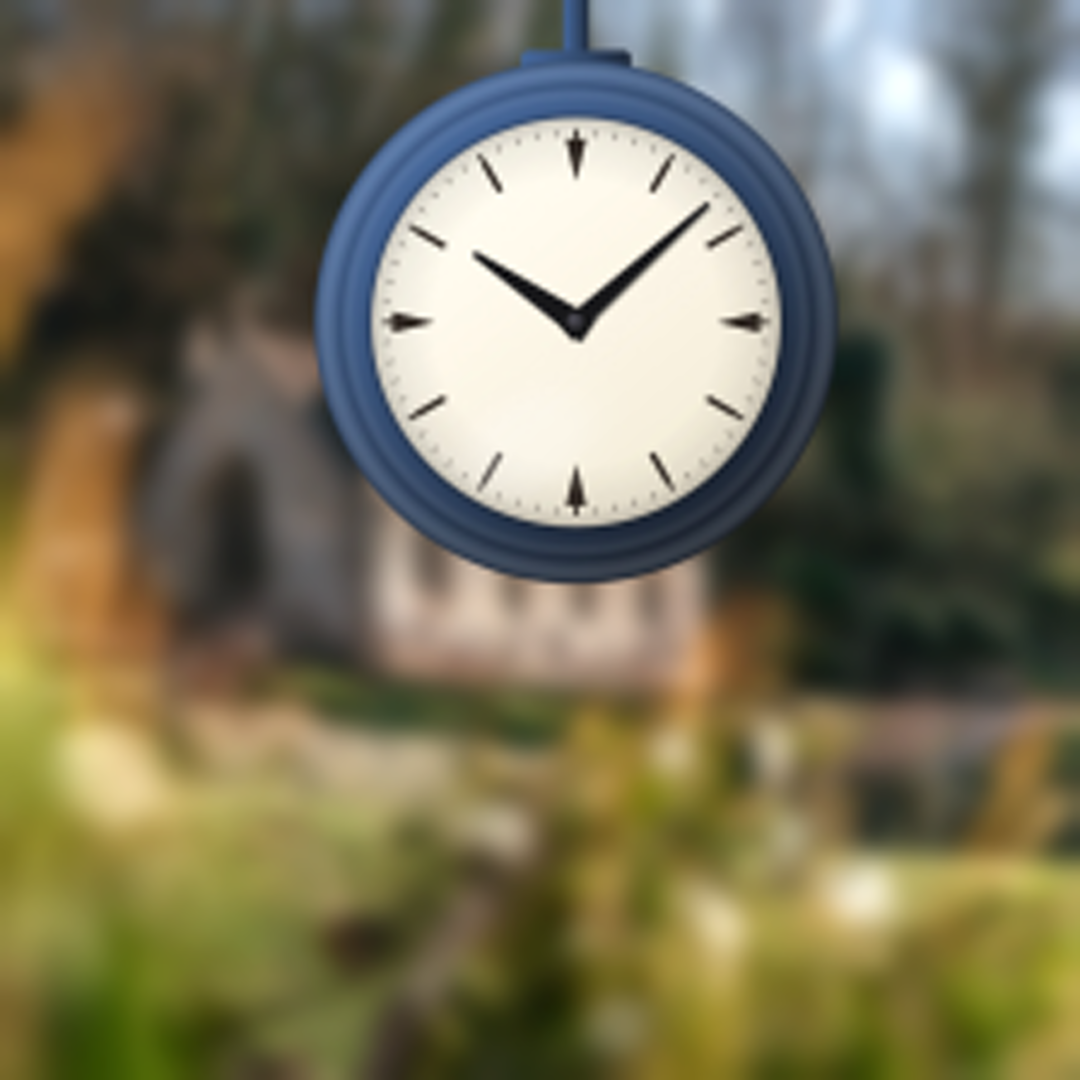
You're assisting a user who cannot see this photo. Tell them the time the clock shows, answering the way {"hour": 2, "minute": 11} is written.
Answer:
{"hour": 10, "minute": 8}
